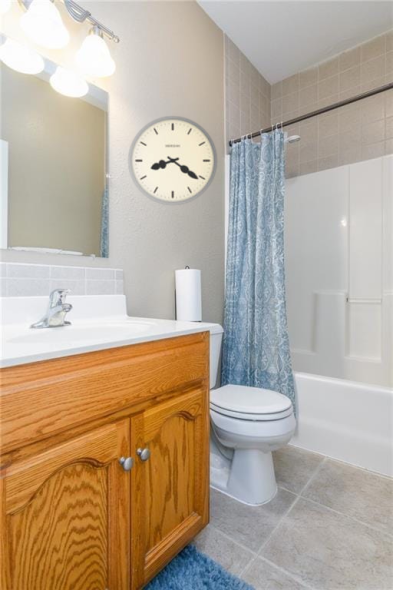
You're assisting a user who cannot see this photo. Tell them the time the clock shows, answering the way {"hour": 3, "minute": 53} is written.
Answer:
{"hour": 8, "minute": 21}
